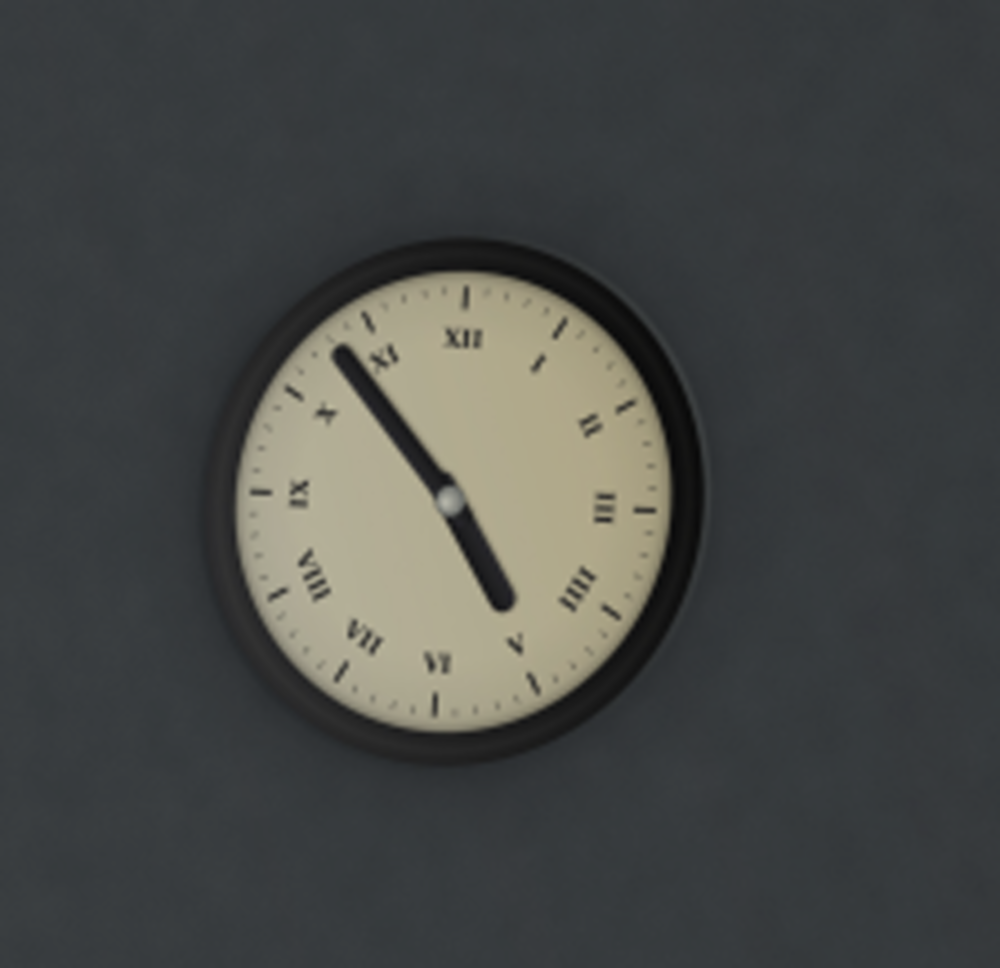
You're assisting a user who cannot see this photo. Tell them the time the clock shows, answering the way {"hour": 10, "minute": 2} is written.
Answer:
{"hour": 4, "minute": 53}
